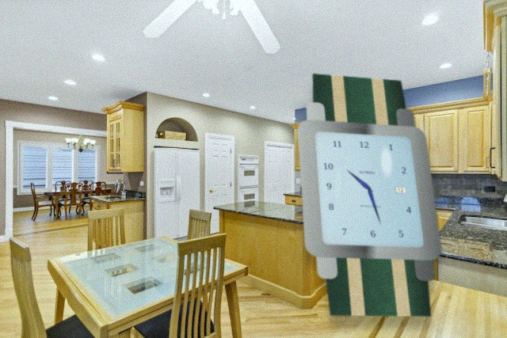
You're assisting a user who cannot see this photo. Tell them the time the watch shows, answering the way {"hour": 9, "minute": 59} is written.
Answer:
{"hour": 10, "minute": 28}
